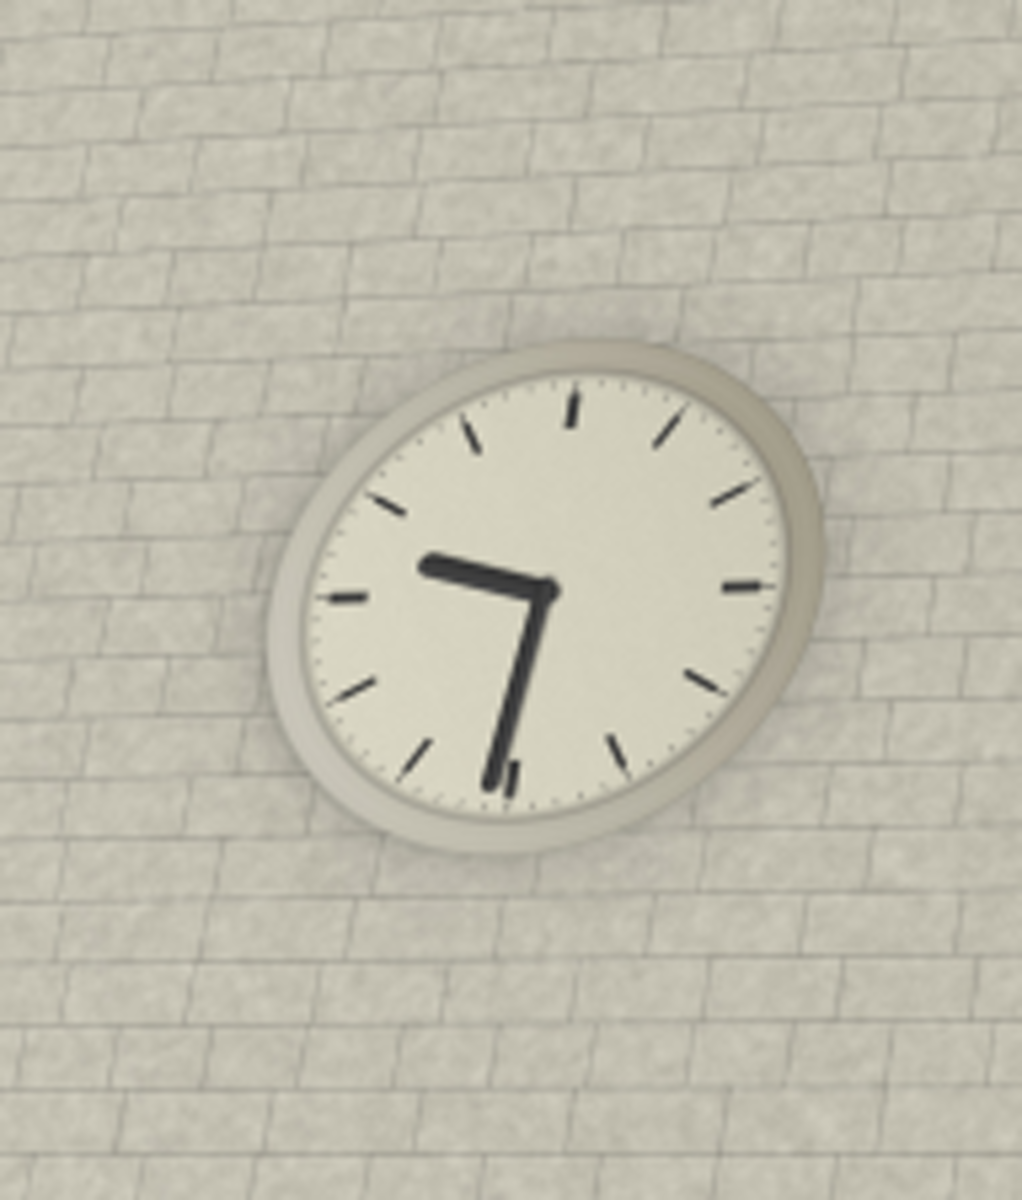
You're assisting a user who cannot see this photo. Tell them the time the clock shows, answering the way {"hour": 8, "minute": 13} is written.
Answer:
{"hour": 9, "minute": 31}
